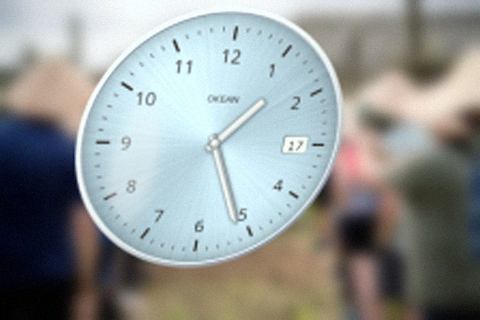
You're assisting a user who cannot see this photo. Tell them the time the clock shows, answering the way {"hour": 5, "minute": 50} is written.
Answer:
{"hour": 1, "minute": 26}
